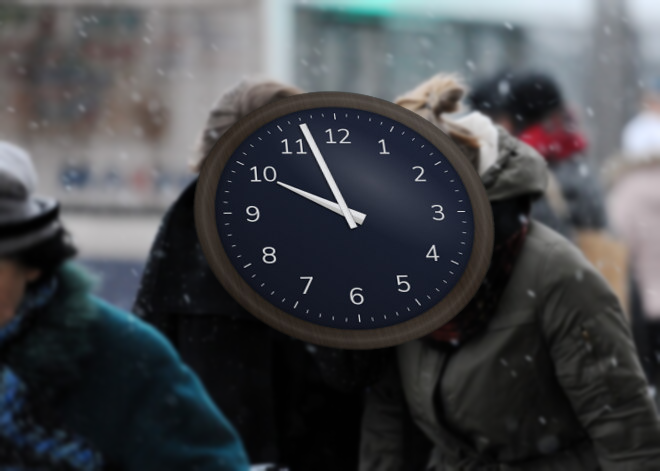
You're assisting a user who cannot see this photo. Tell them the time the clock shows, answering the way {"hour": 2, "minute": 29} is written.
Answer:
{"hour": 9, "minute": 57}
